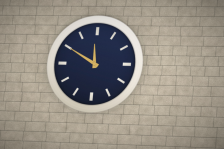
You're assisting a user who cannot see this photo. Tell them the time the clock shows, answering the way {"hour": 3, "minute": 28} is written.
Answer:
{"hour": 11, "minute": 50}
